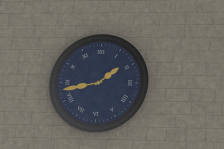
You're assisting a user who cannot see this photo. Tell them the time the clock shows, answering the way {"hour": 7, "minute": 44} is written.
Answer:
{"hour": 1, "minute": 43}
